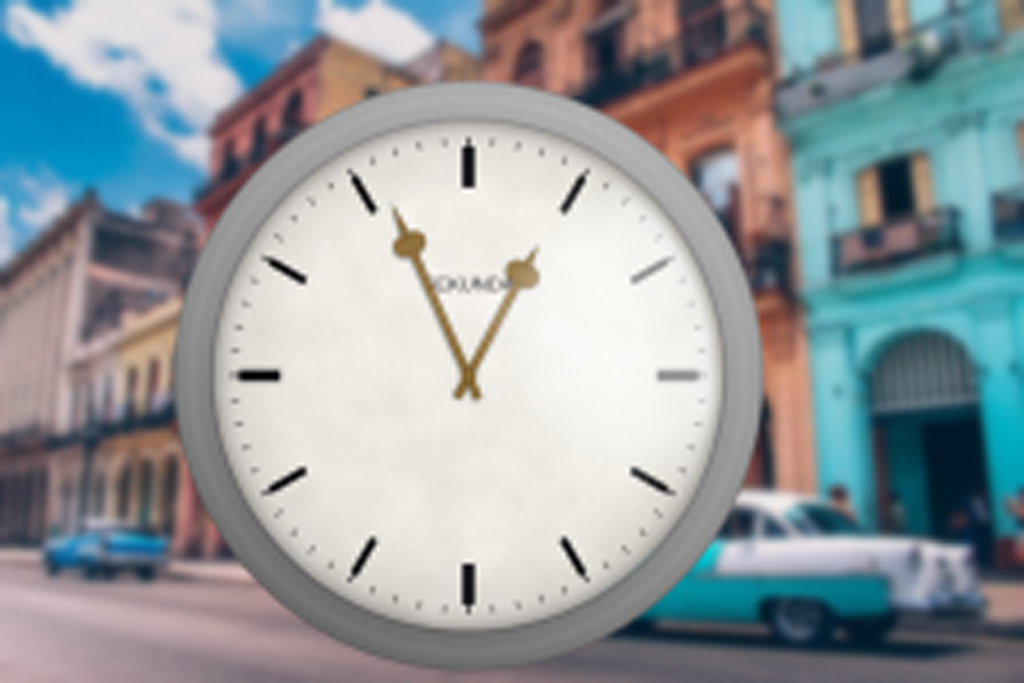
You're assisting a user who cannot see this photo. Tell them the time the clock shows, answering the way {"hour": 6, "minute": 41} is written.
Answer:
{"hour": 12, "minute": 56}
